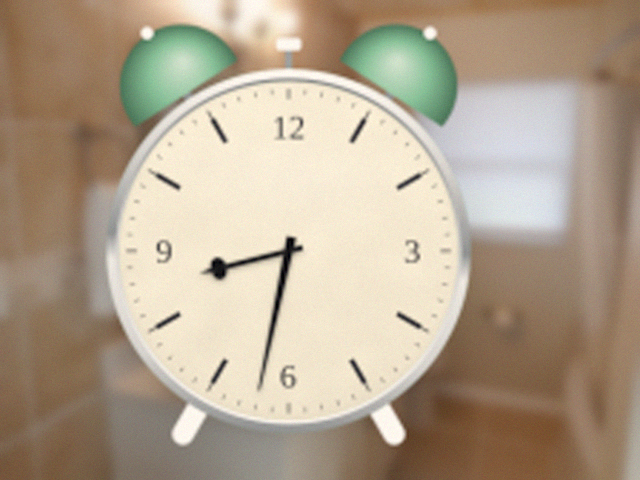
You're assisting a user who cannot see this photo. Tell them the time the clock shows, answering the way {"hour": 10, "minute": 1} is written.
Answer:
{"hour": 8, "minute": 32}
